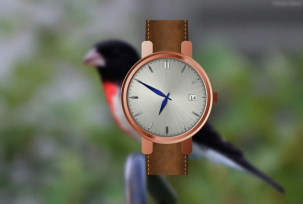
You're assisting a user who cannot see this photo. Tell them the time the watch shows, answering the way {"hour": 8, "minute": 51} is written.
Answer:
{"hour": 6, "minute": 50}
